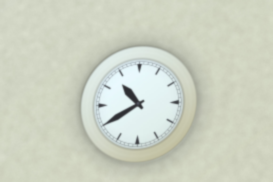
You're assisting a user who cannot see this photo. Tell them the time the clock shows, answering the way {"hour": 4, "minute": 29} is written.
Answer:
{"hour": 10, "minute": 40}
